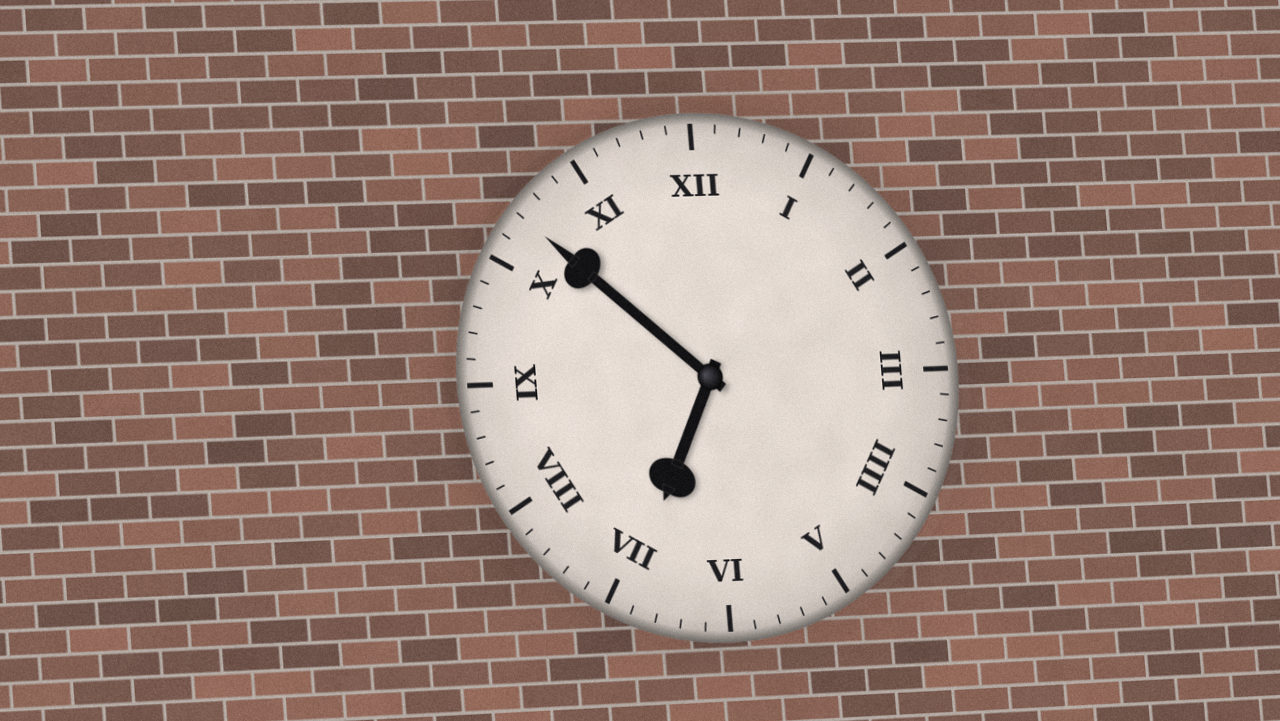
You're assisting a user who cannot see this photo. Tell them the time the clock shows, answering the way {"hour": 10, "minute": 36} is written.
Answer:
{"hour": 6, "minute": 52}
